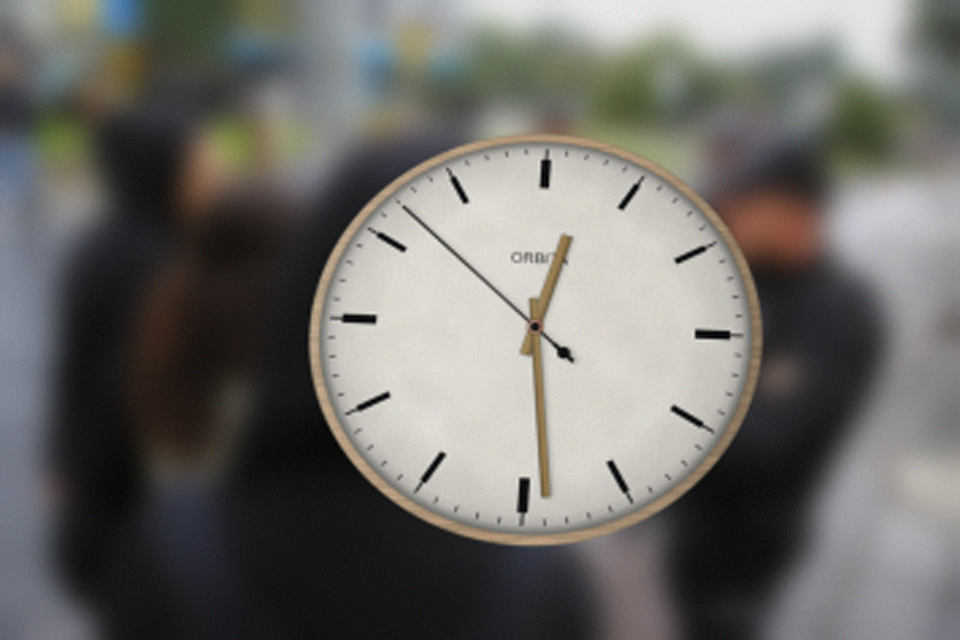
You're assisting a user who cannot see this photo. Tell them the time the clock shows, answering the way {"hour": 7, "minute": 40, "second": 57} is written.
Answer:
{"hour": 12, "minute": 28, "second": 52}
